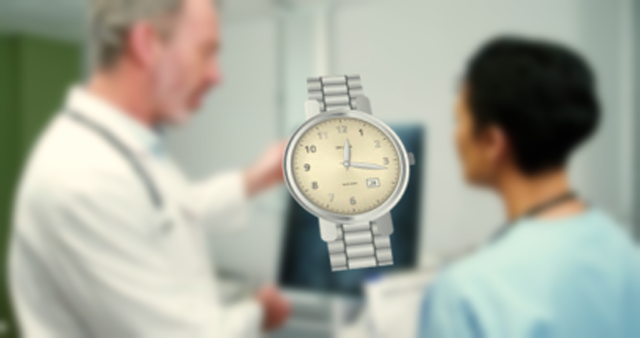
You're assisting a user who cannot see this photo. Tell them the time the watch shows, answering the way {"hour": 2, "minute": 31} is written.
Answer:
{"hour": 12, "minute": 17}
